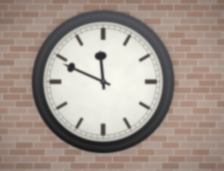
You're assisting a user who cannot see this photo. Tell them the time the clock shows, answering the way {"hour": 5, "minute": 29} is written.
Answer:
{"hour": 11, "minute": 49}
